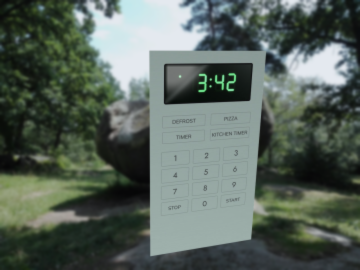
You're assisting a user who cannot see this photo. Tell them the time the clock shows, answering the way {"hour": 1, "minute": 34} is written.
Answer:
{"hour": 3, "minute": 42}
